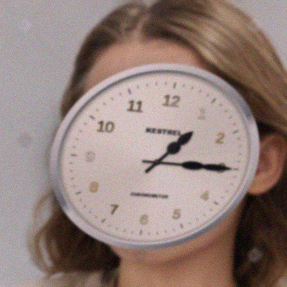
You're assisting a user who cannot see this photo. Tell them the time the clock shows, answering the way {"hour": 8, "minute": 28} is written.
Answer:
{"hour": 1, "minute": 15}
